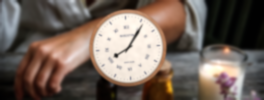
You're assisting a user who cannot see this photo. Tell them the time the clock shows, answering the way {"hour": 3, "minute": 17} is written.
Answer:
{"hour": 8, "minute": 6}
